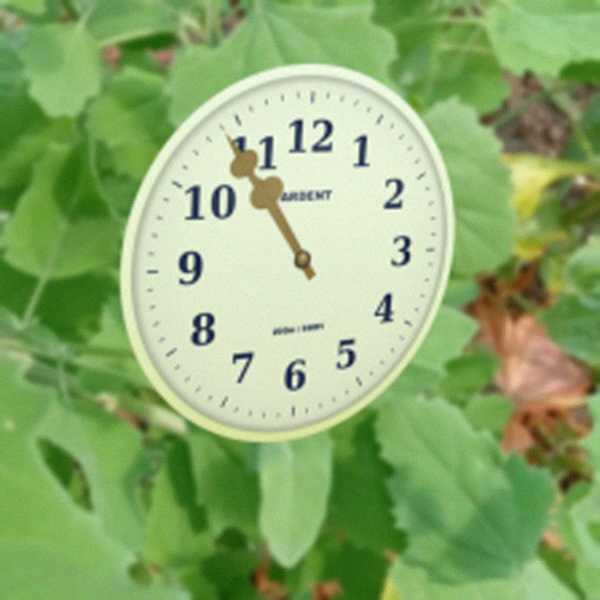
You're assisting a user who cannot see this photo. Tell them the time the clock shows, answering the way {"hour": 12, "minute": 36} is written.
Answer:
{"hour": 10, "minute": 54}
